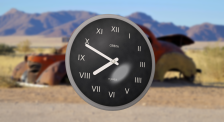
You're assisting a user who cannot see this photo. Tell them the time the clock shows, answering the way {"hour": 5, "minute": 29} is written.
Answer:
{"hour": 7, "minute": 49}
